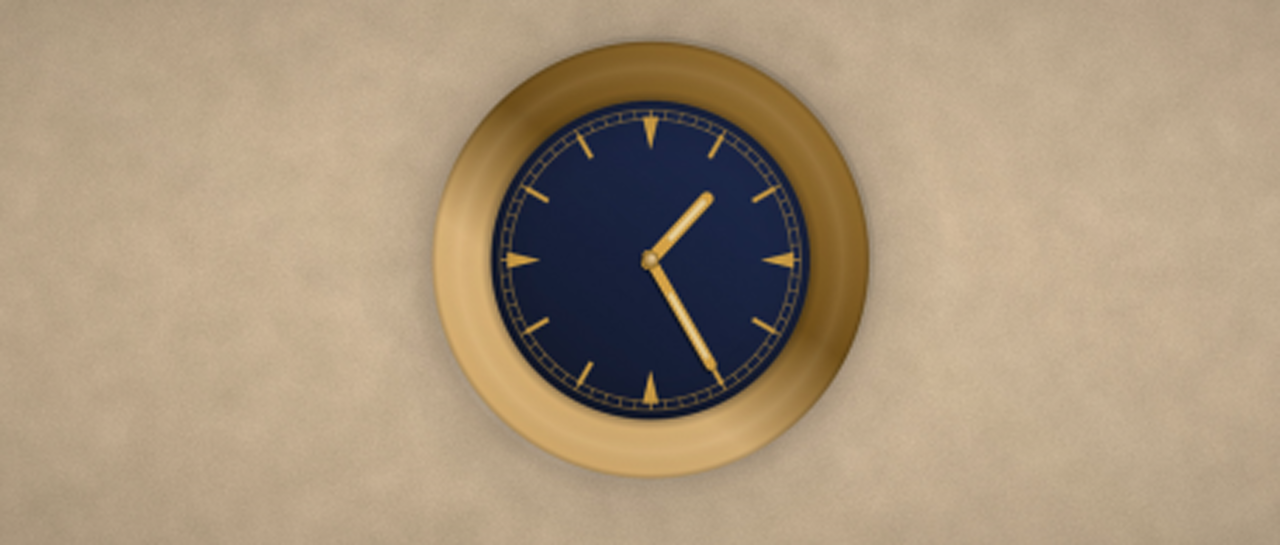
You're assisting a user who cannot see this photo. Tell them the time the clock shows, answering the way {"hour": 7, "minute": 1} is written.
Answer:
{"hour": 1, "minute": 25}
